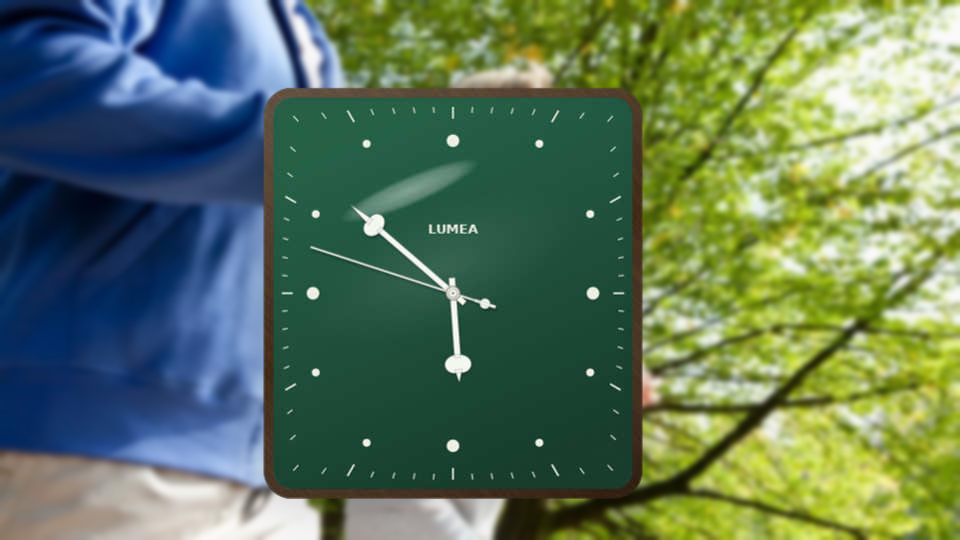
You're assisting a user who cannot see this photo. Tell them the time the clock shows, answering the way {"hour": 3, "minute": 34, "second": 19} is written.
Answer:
{"hour": 5, "minute": 51, "second": 48}
